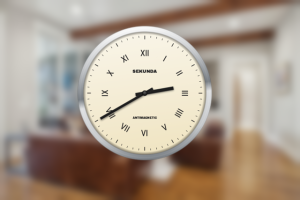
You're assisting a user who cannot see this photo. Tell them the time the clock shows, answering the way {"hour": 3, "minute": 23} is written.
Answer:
{"hour": 2, "minute": 40}
